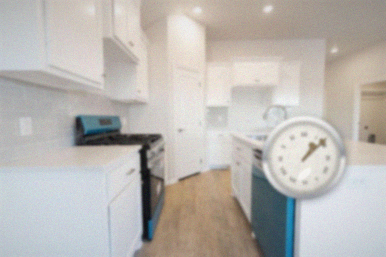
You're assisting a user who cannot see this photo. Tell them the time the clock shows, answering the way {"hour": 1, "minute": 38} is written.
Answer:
{"hour": 1, "minute": 8}
